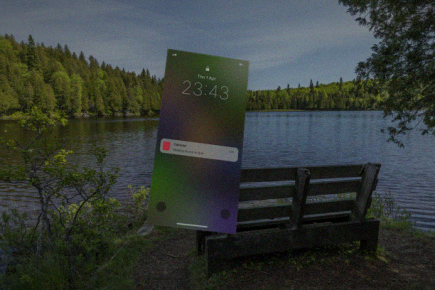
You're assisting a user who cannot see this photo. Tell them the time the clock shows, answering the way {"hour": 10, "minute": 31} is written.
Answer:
{"hour": 23, "minute": 43}
